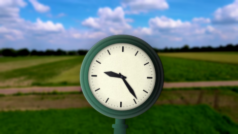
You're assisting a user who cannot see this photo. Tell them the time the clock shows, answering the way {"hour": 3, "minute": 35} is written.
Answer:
{"hour": 9, "minute": 24}
